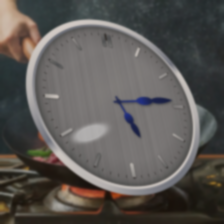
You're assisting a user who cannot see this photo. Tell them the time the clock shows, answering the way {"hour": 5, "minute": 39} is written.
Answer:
{"hour": 5, "minute": 14}
